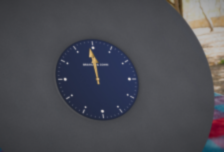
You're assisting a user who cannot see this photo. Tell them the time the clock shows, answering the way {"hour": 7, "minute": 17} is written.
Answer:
{"hour": 11, "minute": 59}
